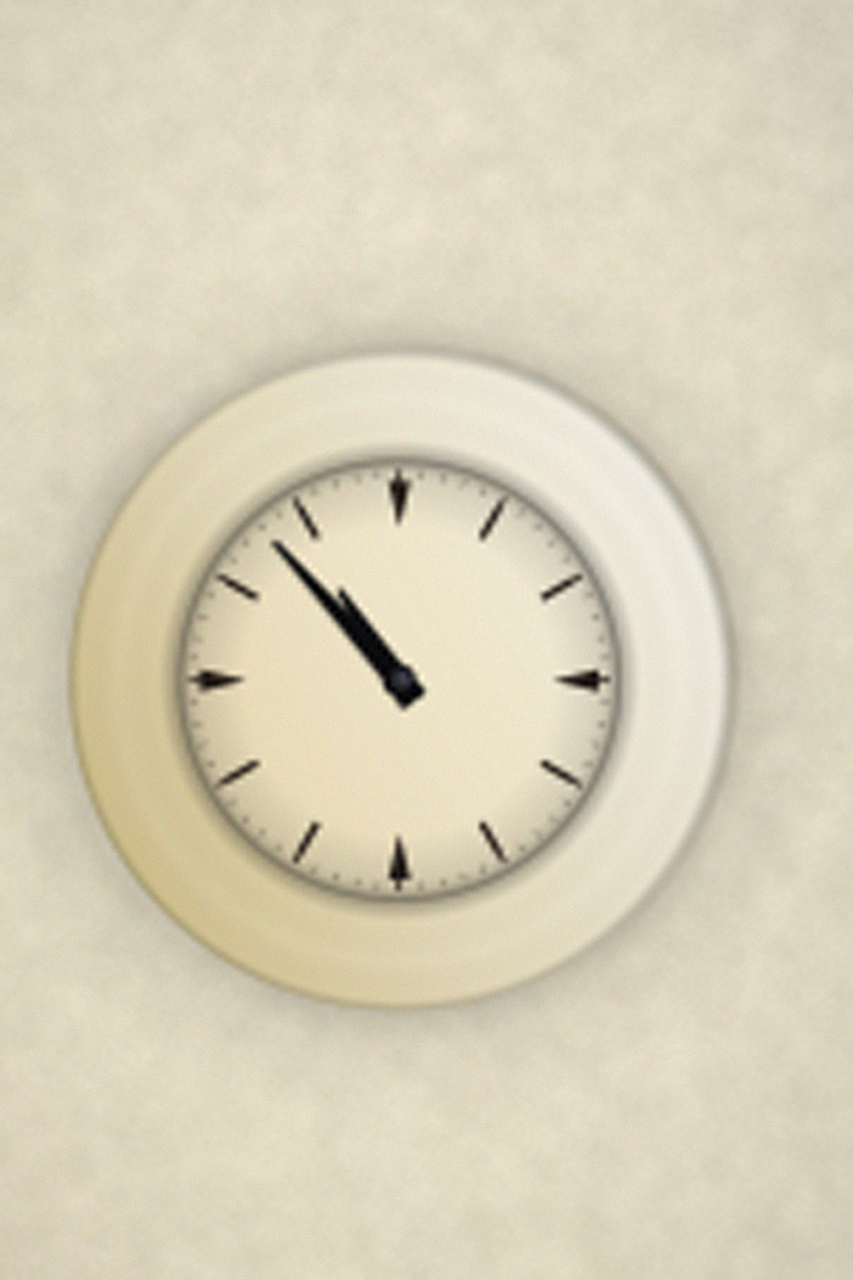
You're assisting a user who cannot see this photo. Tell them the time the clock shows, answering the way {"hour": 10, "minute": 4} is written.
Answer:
{"hour": 10, "minute": 53}
